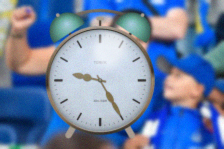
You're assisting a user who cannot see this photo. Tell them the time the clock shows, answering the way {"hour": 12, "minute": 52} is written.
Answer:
{"hour": 9, "minute": 25}
